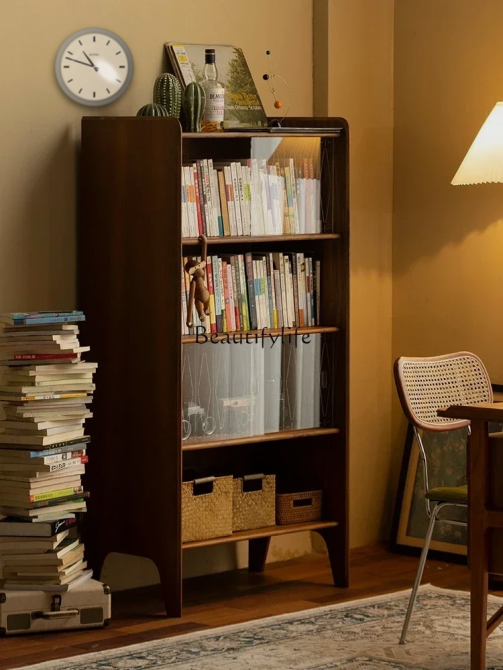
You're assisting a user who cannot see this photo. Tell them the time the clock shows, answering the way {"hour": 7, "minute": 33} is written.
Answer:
{"hour": 10, "minute": 48}
